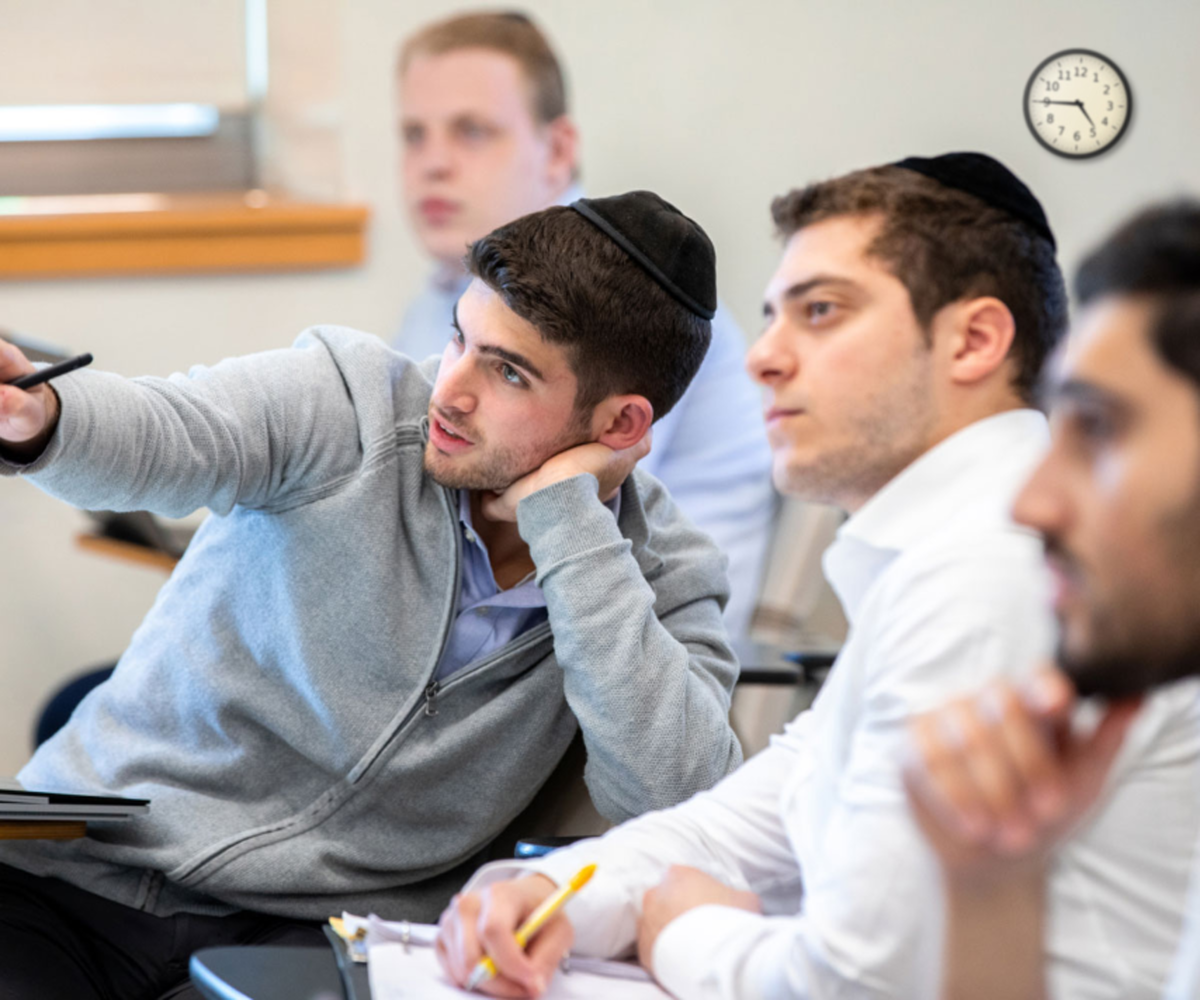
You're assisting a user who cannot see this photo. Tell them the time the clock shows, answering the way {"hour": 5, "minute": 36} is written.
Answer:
{"hour": 4, "minute": 45}
